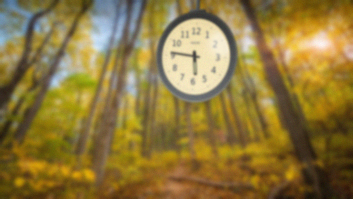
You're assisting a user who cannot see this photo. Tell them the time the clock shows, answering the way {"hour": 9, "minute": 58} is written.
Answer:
{"hour": 5, "minute": 46}
